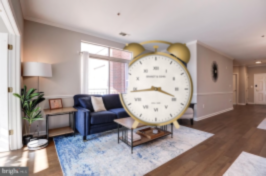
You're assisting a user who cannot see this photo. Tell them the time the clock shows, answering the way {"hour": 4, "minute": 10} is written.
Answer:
{"hour": 3, "minute": 44}
